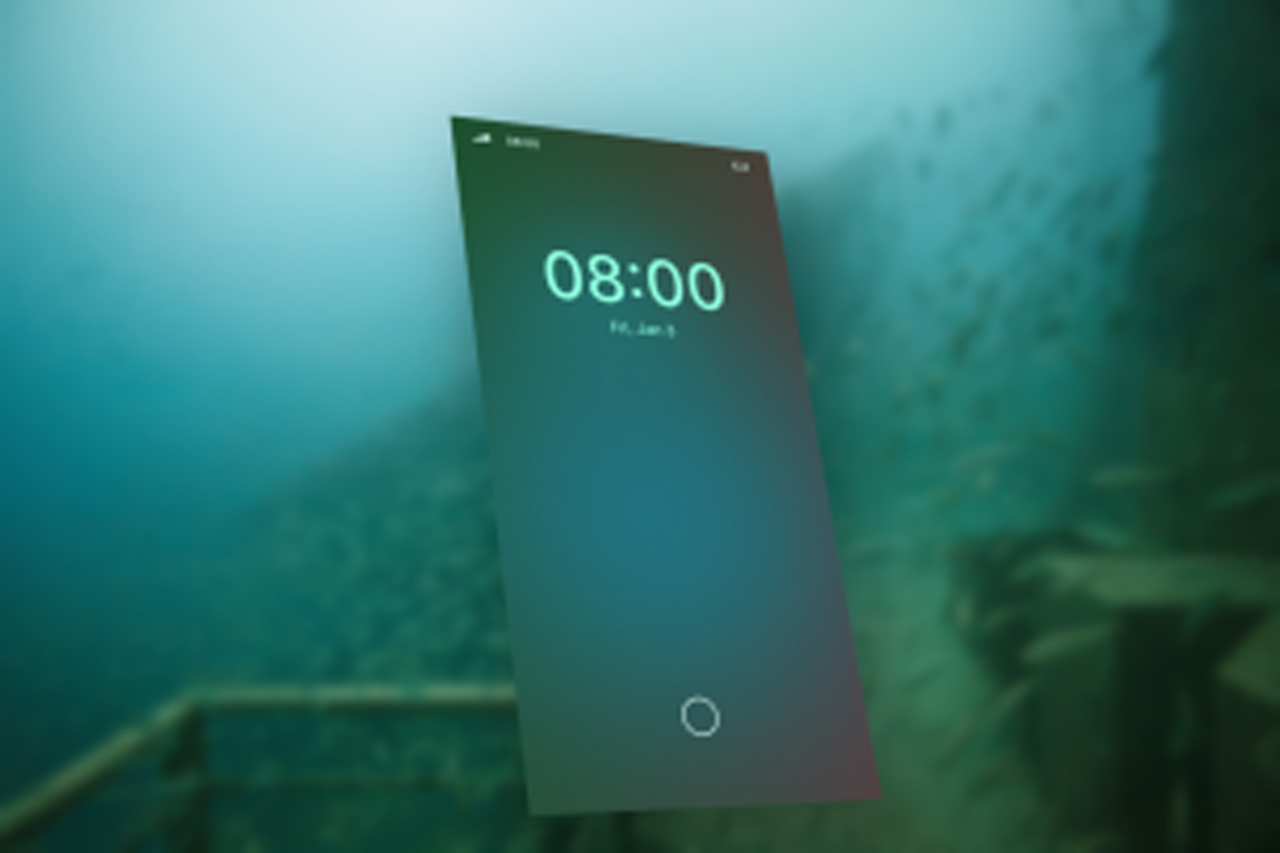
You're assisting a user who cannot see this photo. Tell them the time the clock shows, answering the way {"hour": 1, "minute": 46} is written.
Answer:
{"hour": 8, "minute": 0}
